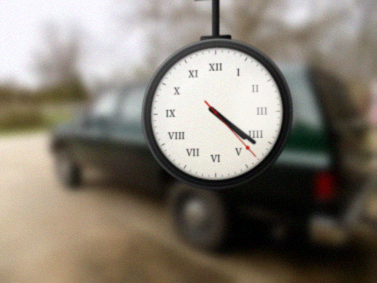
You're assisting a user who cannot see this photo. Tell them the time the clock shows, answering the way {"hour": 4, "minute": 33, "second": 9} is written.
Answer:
{"hour": 4, "minute": 21, "second": 23}
